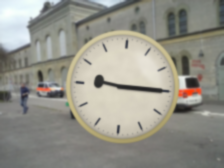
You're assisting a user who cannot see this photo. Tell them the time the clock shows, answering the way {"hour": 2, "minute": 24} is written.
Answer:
{"hour": 9, "minute": 15}
